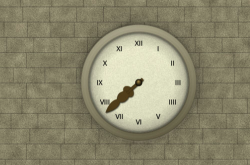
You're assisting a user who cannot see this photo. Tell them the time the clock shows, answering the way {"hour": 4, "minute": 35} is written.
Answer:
{"hour": 7, "minute": 38}
